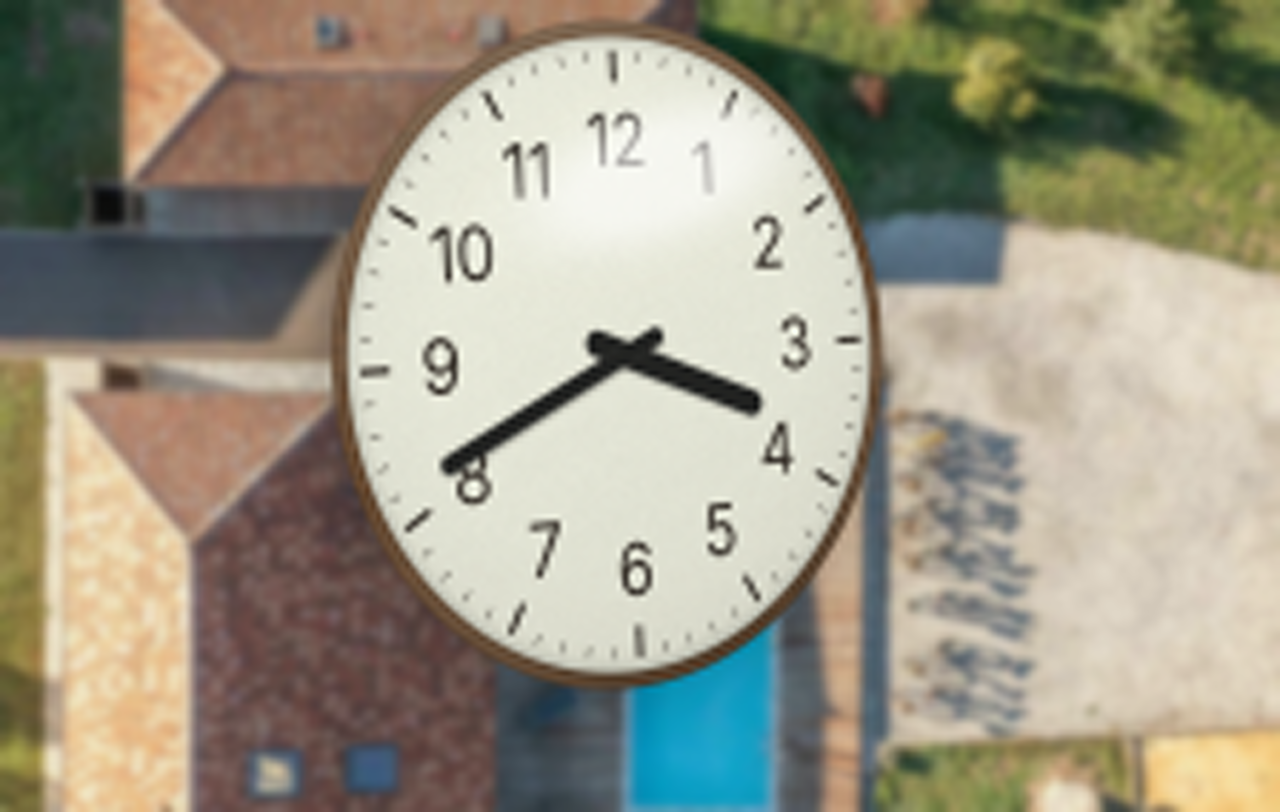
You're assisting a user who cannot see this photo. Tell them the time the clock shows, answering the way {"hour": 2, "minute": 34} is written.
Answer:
{"hour": 3, "minute": 41}
